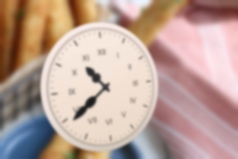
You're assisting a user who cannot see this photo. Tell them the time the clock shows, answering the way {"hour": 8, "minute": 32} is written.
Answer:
{"hour": 10, "minute": 39}
